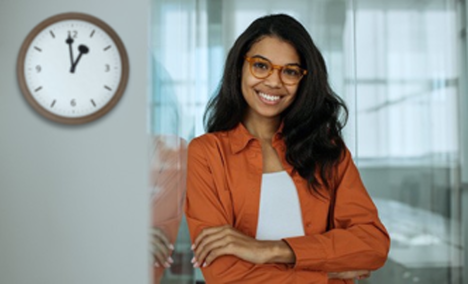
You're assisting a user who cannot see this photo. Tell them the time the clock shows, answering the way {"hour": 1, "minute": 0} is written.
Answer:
{"hour": 12, "minute": 59}
